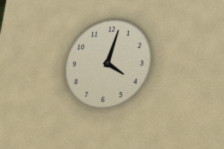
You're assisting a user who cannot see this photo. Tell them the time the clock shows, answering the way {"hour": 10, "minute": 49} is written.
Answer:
{"hour": 4, "minute": 2}
